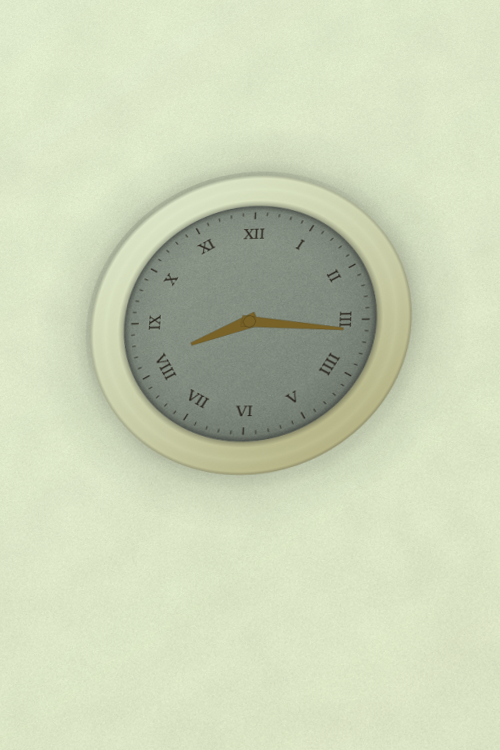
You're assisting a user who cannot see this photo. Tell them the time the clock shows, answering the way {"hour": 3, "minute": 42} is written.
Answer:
{"hour": 8, "minute": 16}
